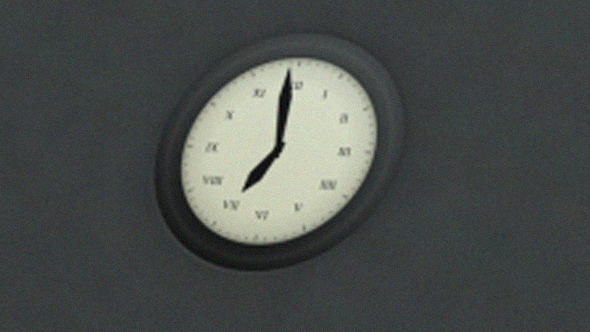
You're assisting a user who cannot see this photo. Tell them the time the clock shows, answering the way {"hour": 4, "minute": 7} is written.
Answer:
{"hour": 6, "minute": 59}
